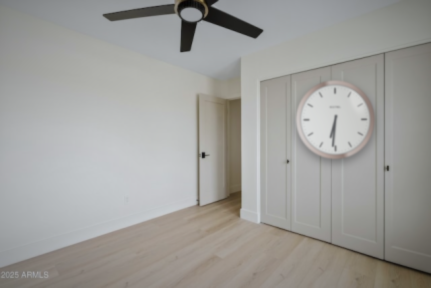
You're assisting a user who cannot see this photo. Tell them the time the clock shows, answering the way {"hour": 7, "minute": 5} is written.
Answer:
{"hour": 6, "minute": 31}
